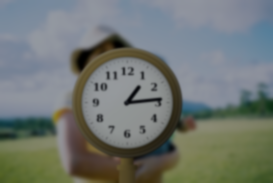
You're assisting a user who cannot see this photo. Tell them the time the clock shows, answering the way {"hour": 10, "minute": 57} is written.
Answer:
{"hour": 1, "minute": 14}
